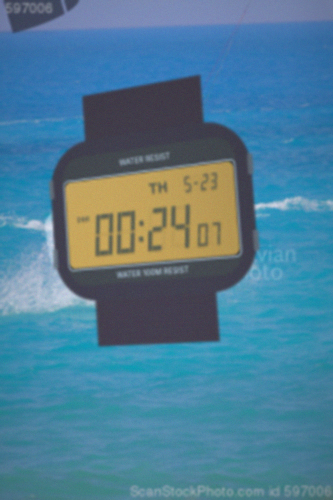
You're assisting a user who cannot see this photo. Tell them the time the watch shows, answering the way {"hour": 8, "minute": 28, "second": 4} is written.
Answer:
{"hour": 0, "minute": 24, "second": 7}
